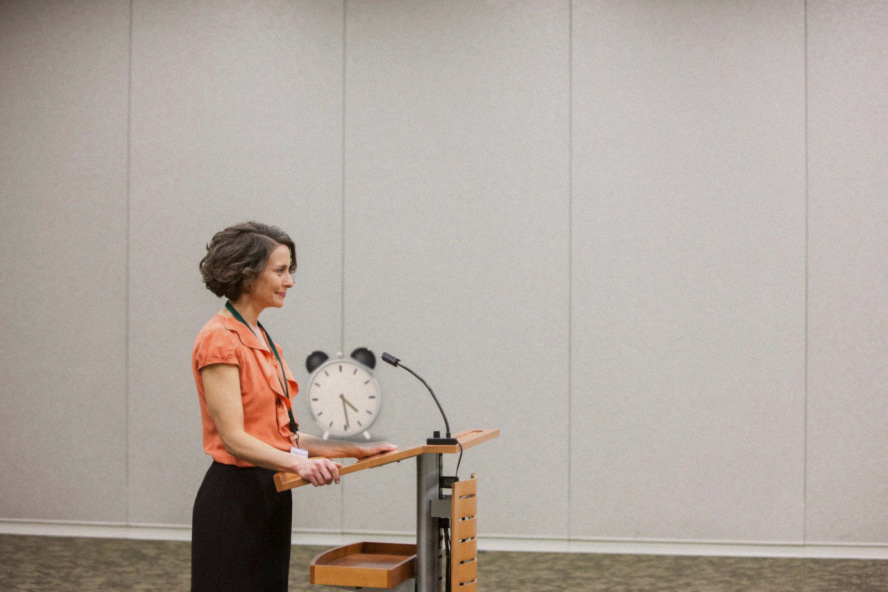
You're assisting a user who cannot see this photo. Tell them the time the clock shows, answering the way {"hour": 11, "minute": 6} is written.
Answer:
{"hour": 4, "minute": 29}
